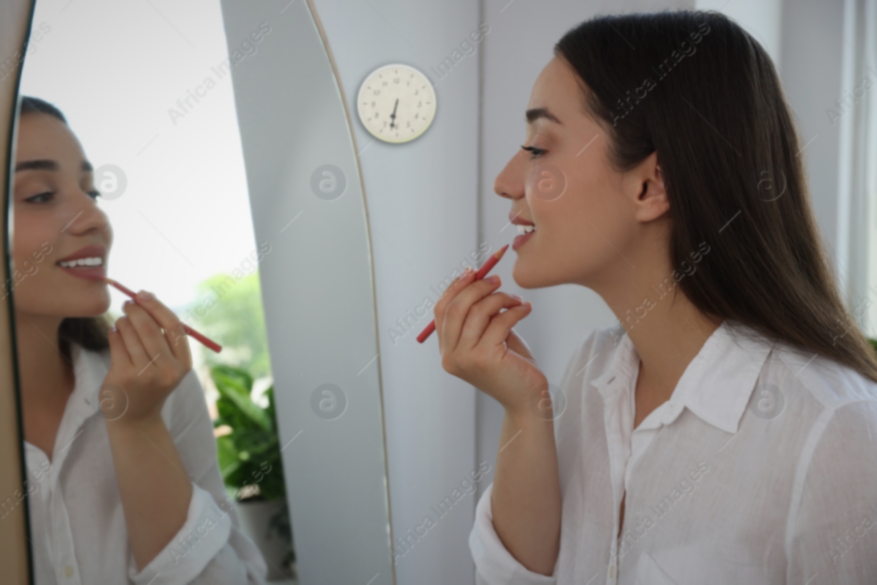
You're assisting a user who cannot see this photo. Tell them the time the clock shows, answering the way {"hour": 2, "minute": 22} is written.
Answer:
{"hour": 6, "minute": 32}
